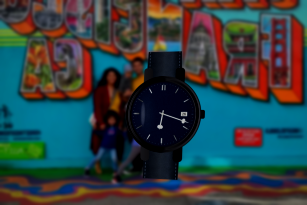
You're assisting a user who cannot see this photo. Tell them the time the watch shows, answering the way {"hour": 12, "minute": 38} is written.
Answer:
{"hour": 6, "minute": 18}
